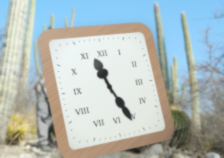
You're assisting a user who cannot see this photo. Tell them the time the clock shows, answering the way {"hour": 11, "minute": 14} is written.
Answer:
{"hour": 11, "minute": 26}
